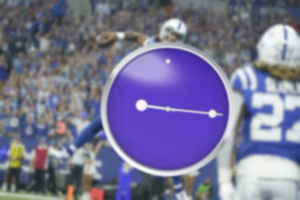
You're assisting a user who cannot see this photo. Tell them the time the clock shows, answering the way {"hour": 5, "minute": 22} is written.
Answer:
{"hour": 9, "minute": 16}
